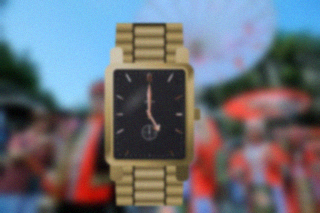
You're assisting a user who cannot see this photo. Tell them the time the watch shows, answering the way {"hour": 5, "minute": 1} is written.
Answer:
{"hour": 5, "minute": 0}
